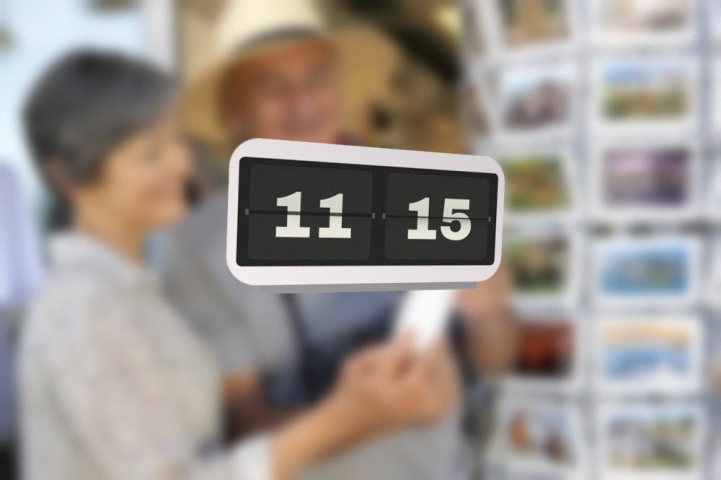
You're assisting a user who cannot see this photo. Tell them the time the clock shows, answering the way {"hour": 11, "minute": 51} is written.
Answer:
{"hour": 11, "minute": 15}
